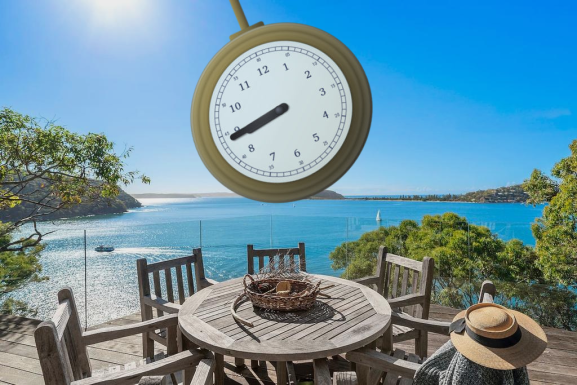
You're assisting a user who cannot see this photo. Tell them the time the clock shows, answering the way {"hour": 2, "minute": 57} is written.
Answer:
{"hour": 8, "minute": 44}
